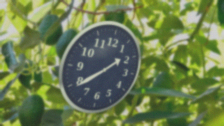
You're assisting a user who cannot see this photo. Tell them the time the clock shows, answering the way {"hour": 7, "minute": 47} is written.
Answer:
{"hour": 1, "minute": 39}
